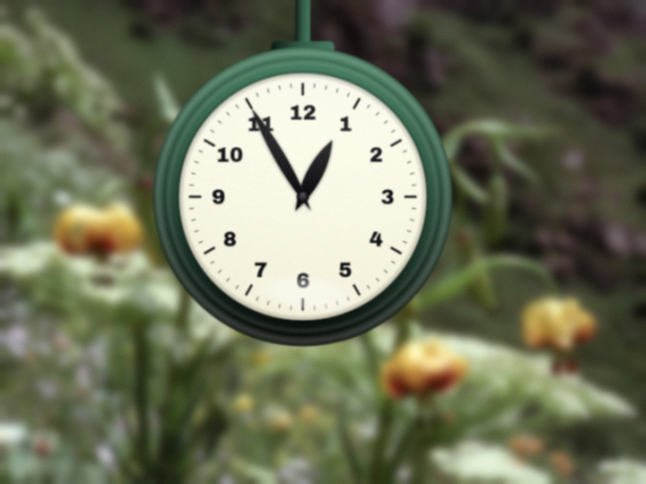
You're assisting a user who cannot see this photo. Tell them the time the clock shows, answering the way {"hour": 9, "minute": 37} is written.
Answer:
{"hour": 12, "minute": 55}
